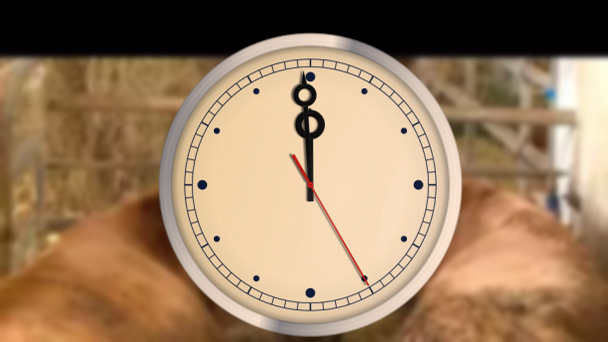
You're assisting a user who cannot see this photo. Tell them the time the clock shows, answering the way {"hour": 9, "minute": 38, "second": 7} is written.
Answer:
{"hour": 11, "minute": 59, "second": 25}
